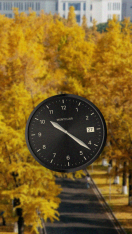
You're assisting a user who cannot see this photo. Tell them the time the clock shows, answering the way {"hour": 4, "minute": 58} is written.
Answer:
{"hour": 10, "minute": 22}
